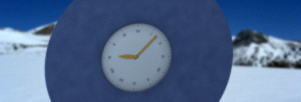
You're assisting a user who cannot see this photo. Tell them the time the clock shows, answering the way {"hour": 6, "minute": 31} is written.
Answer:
{"hour": 9, "minute": 7}
